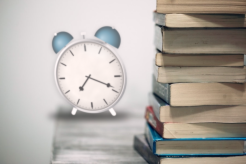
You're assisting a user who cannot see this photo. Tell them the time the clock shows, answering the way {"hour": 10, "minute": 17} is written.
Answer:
{"hour": 7, "minute": 19}
